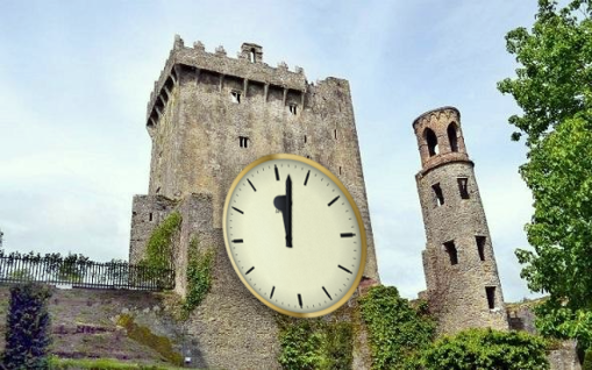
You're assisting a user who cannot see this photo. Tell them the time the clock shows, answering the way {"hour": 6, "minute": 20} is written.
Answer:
{"hour": 12, "minute": 2}
